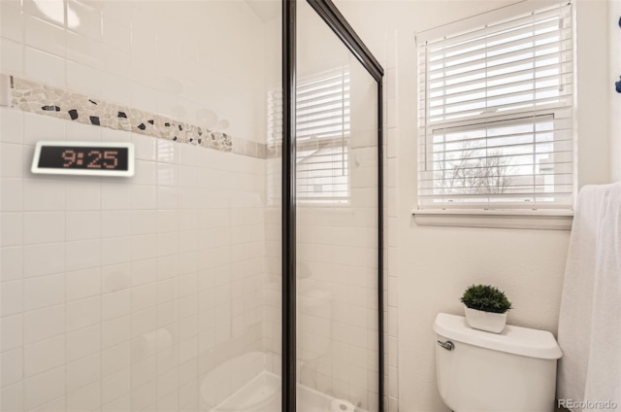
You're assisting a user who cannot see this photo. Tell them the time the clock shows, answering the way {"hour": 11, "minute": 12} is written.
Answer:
{"hour": 9, "minute": 25}
